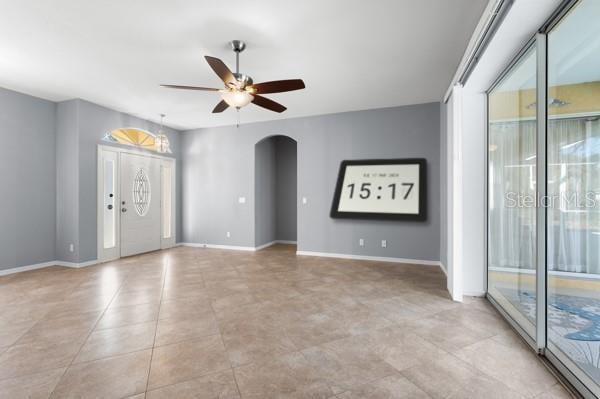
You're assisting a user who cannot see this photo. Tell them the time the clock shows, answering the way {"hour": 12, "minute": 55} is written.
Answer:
{"hour": 15, "minute": 17}
